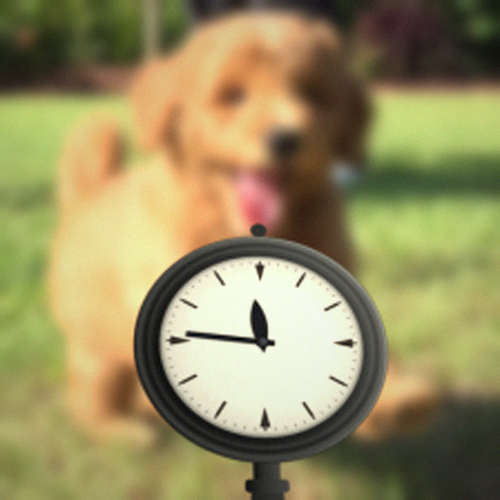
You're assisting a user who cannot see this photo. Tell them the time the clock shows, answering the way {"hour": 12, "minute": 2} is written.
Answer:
{"hour": 11, "minute": 46}
